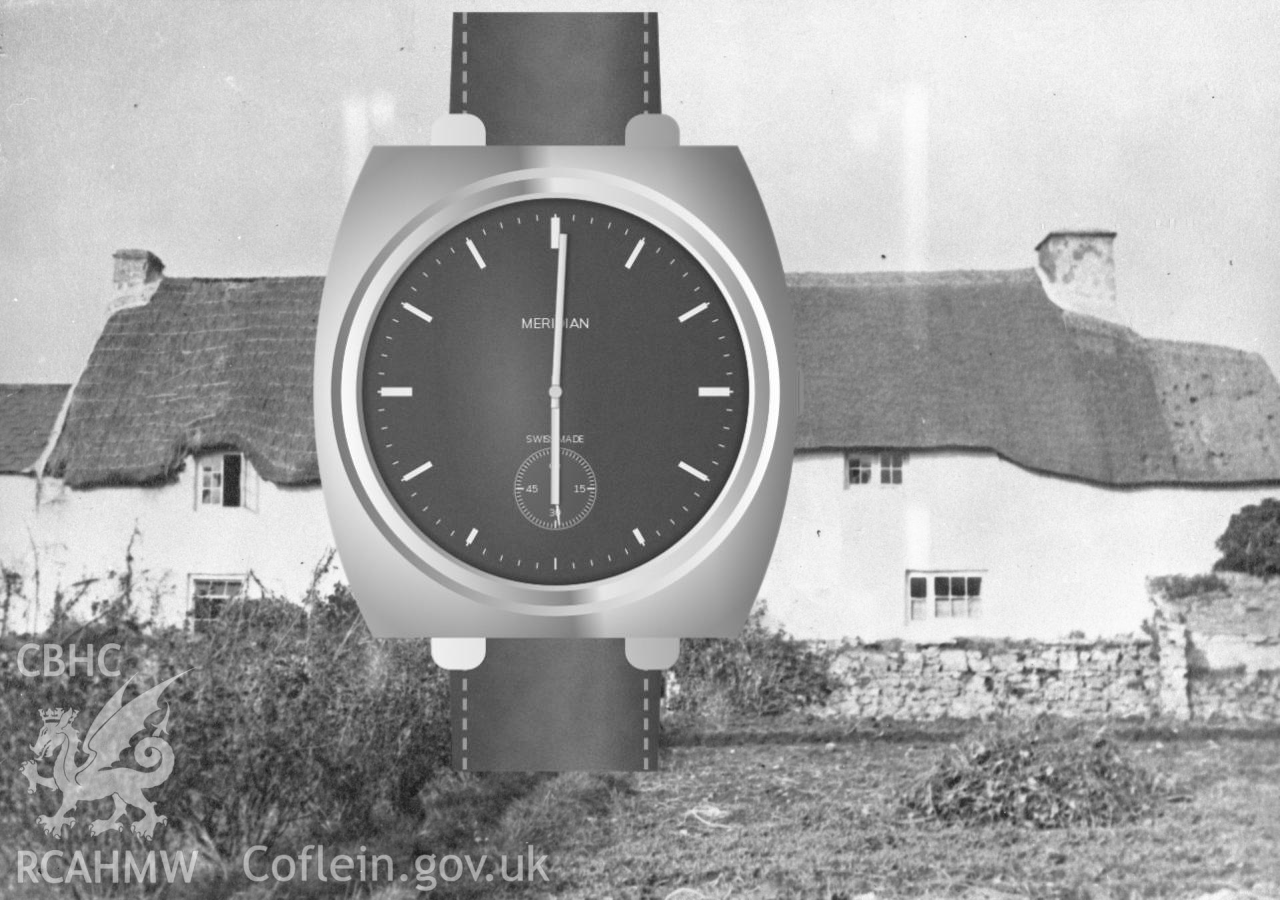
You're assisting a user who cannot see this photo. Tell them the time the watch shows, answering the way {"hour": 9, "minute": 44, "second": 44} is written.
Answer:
{"hour": 6, "minute": 0, "second": 29}
